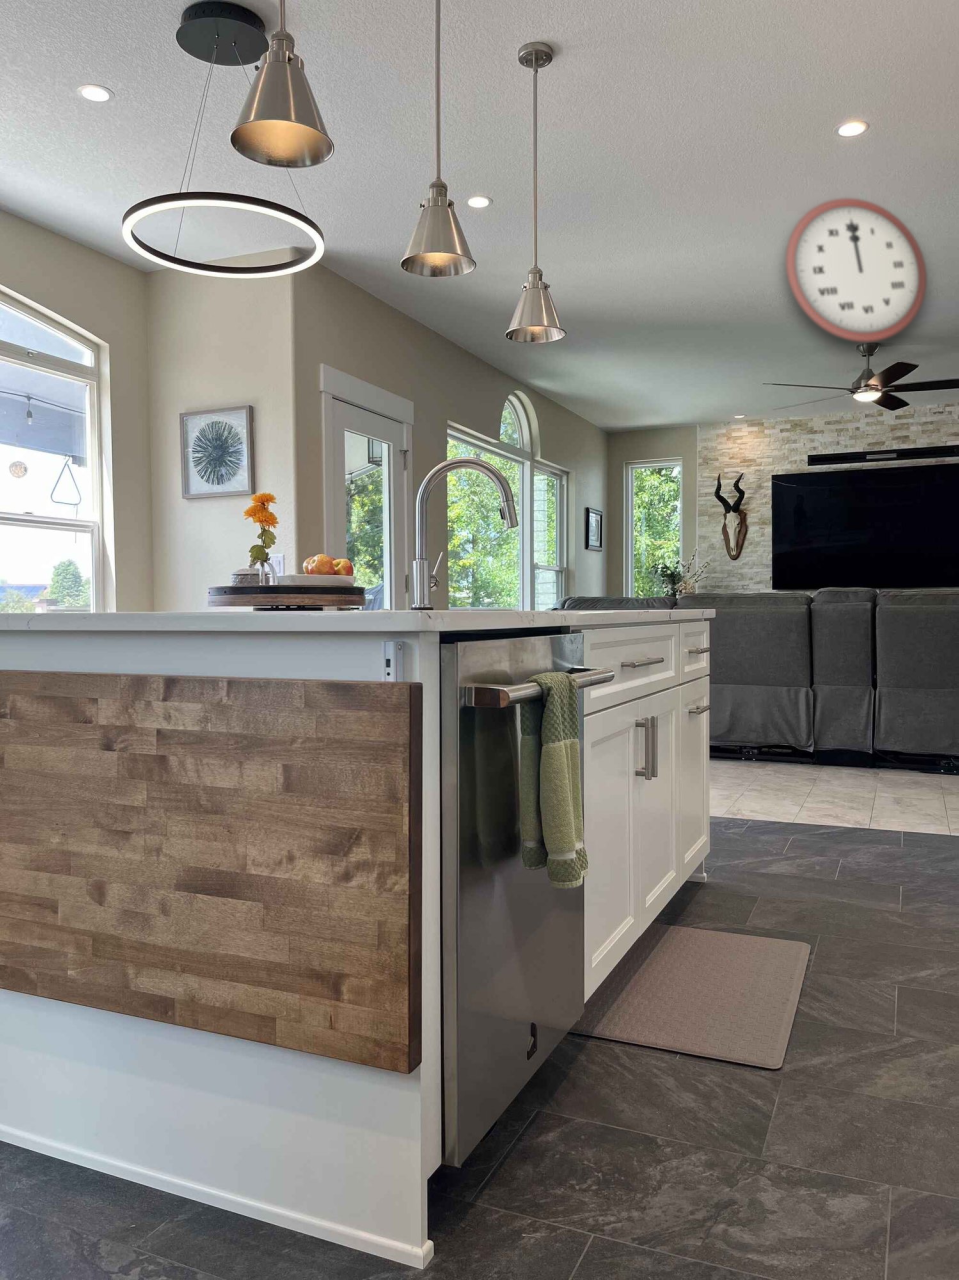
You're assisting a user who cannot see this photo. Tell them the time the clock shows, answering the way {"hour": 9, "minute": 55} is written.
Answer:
{"hour": 12, "minute": 0}
